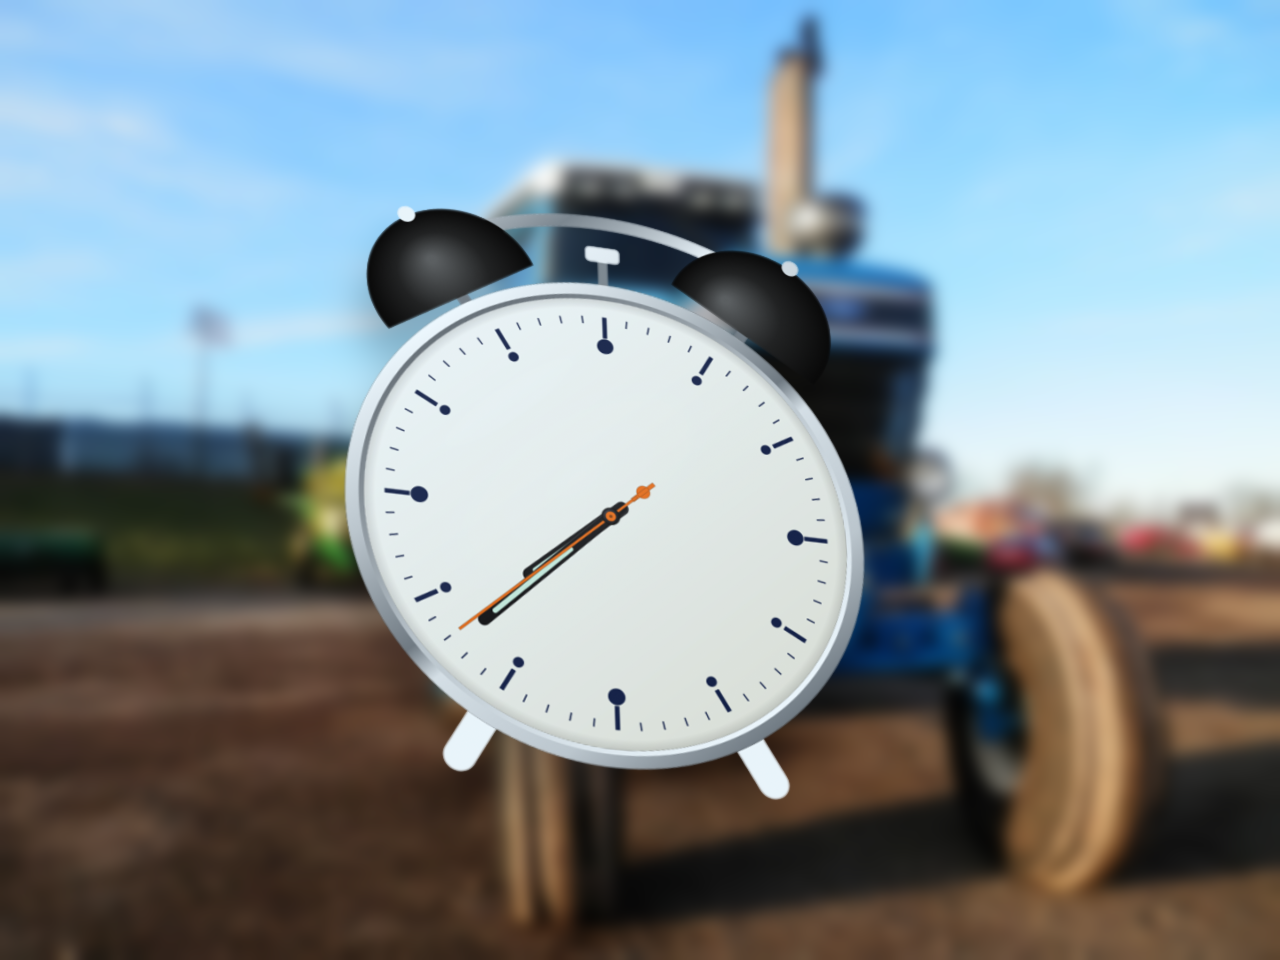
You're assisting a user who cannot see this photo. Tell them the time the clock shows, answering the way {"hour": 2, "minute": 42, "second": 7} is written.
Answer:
{"hour": 7, "minute": 37, "second": 38}
